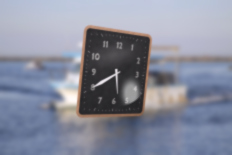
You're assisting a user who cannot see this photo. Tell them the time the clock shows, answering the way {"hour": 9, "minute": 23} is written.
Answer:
{"hour": 5, "minute": 40}
